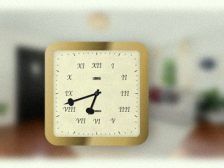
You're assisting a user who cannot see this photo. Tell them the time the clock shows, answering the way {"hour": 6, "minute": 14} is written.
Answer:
{"hour": 6, "minute": 42}
